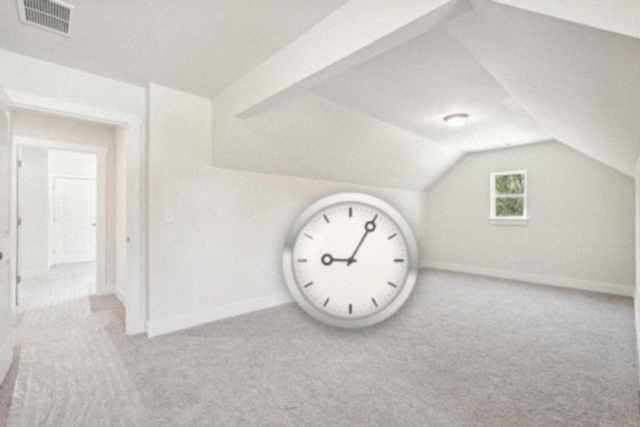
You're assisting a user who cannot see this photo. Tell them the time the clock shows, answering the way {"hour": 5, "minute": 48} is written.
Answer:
{"hour": 9, "minute": 5}
